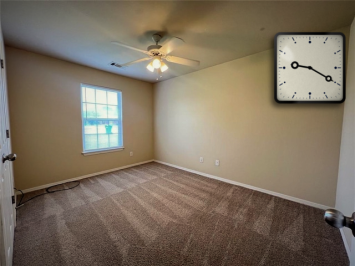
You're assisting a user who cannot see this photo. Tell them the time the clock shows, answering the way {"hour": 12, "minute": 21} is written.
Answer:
{"hour": 9, "minute": 20}
